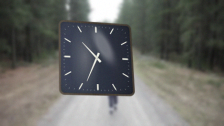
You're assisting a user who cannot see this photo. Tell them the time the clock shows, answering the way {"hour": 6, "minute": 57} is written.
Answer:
{"hour": 10, "minute": 34}
